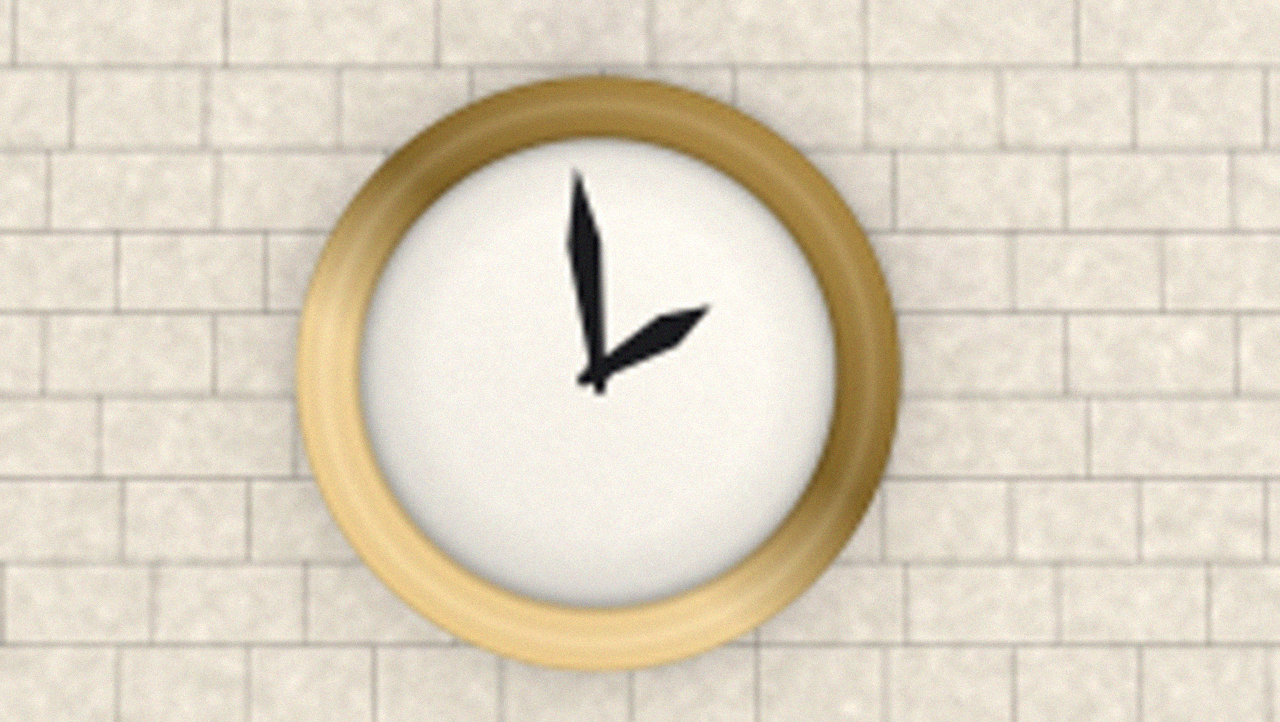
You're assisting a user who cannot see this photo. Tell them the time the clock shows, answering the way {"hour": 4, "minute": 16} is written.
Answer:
{"hour": 1, "minute": 59}
